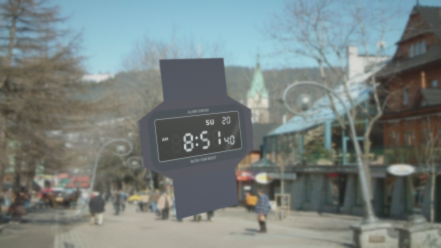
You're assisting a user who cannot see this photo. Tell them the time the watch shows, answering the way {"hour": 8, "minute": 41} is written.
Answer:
{"hour": 8, "minute": 51}
